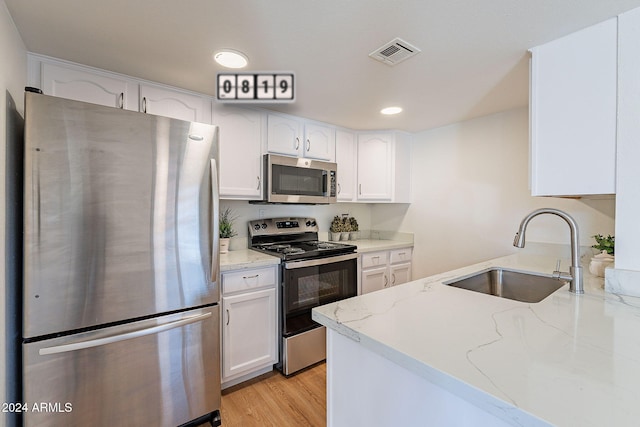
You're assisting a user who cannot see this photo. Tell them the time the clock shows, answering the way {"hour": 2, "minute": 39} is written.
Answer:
{"hour": 8, "minute": 19}
